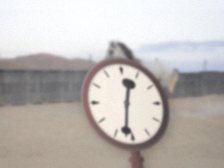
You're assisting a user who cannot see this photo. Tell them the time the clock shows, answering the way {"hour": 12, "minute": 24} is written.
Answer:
{"hour": 12, "minute": 32}
